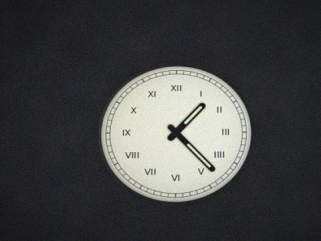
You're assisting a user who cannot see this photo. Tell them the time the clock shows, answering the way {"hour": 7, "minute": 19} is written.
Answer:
{"hour": 1, "minute": 23}
